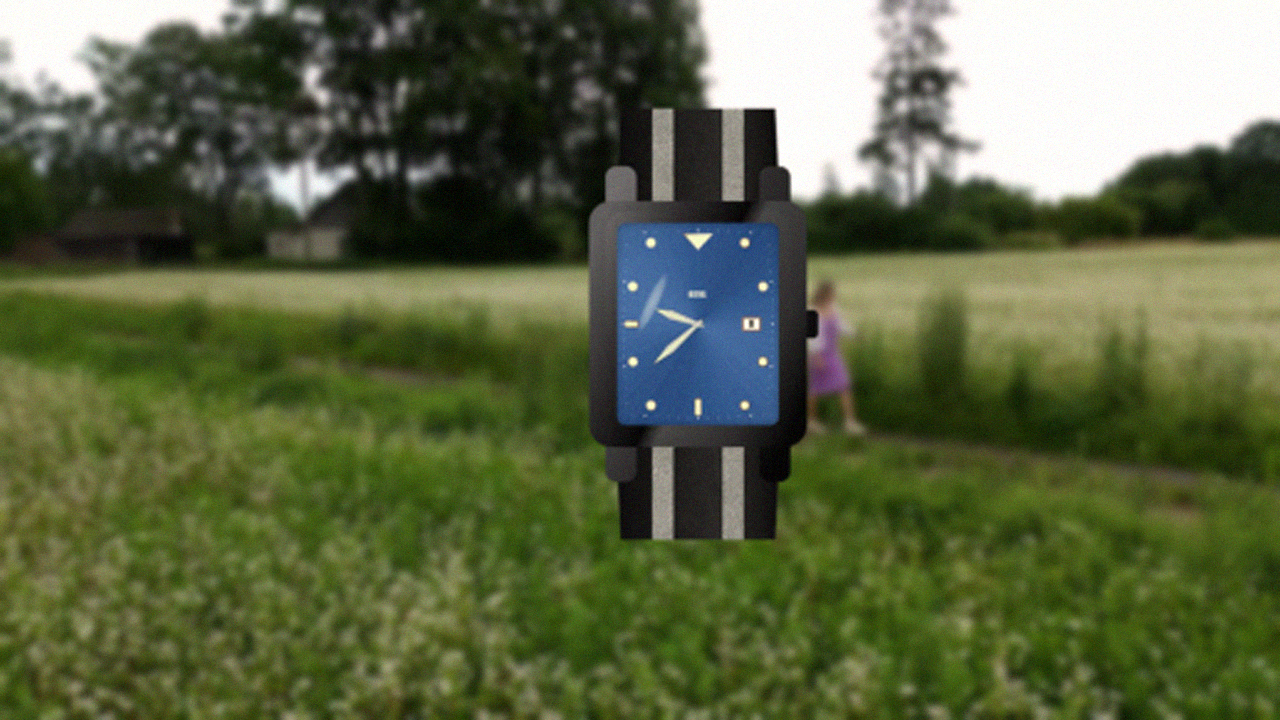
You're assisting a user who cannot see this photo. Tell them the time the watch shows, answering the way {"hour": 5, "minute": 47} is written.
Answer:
{"hour": 9, "minute": 38}
